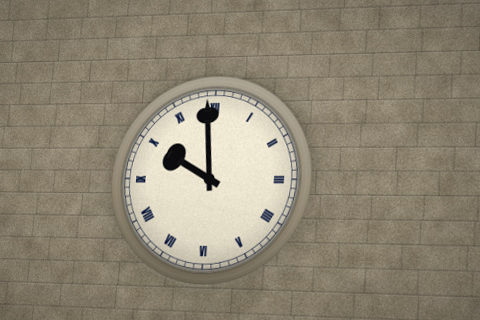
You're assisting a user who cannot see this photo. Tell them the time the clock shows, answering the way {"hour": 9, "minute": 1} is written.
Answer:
{"hour": 9, "minute": 59}
